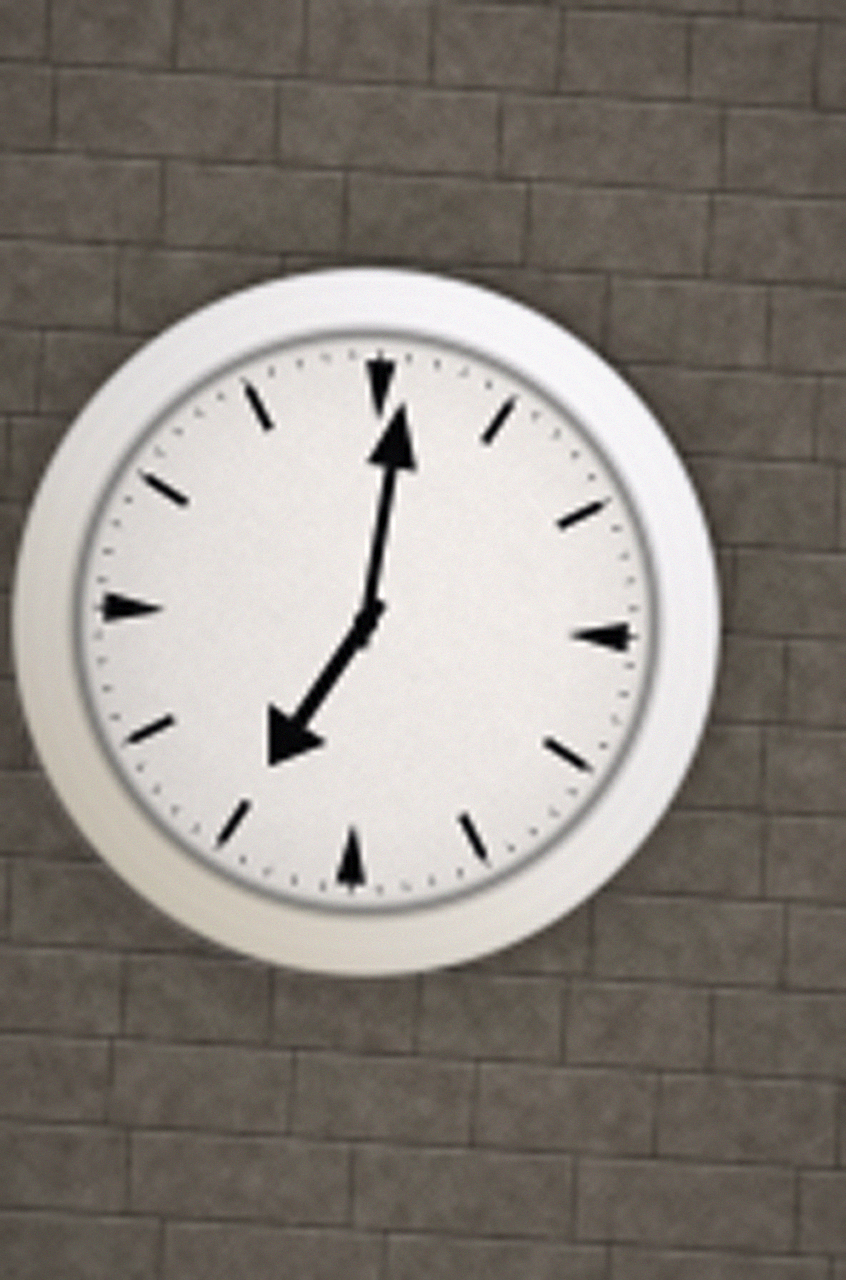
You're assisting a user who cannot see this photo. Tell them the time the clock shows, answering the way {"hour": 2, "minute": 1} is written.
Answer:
{"hour": 7, "minute": 1}
